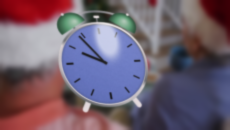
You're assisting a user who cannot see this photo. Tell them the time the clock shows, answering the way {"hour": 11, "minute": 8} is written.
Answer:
{"hour": 9, "minute": 54}
